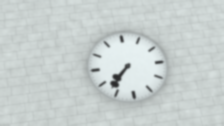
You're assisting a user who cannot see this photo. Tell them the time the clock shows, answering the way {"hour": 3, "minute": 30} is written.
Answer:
{"hour": 7, "minute": 37}
